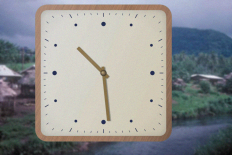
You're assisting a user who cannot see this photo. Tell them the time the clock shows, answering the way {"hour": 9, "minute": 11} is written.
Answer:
{"hour": 10, "minute": 29}
